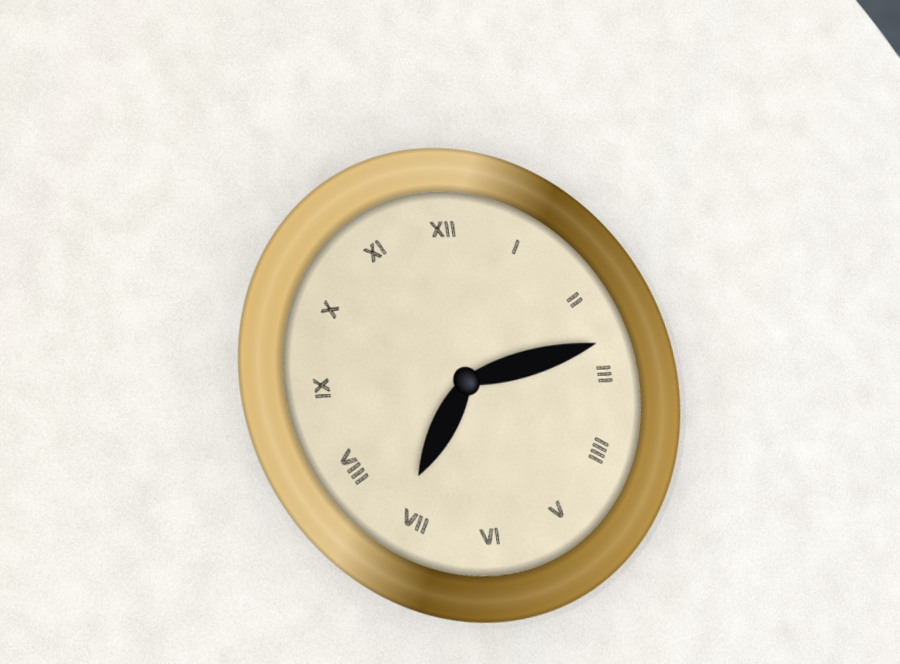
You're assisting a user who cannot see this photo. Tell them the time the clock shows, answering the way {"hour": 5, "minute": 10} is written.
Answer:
{"hour": 7, "minute": 13}
